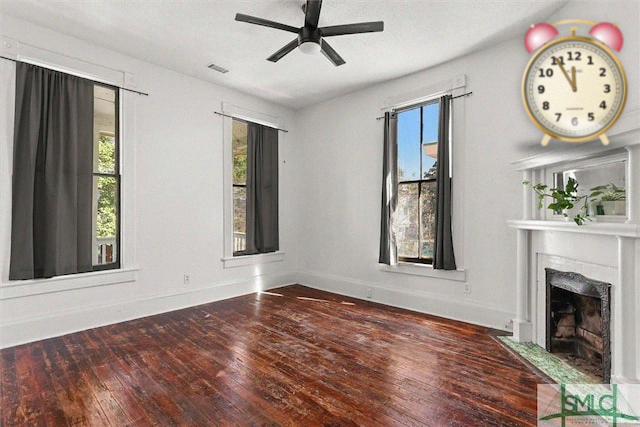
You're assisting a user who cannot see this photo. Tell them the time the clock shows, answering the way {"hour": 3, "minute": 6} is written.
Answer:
{"hour": 11, "minute": 55}
